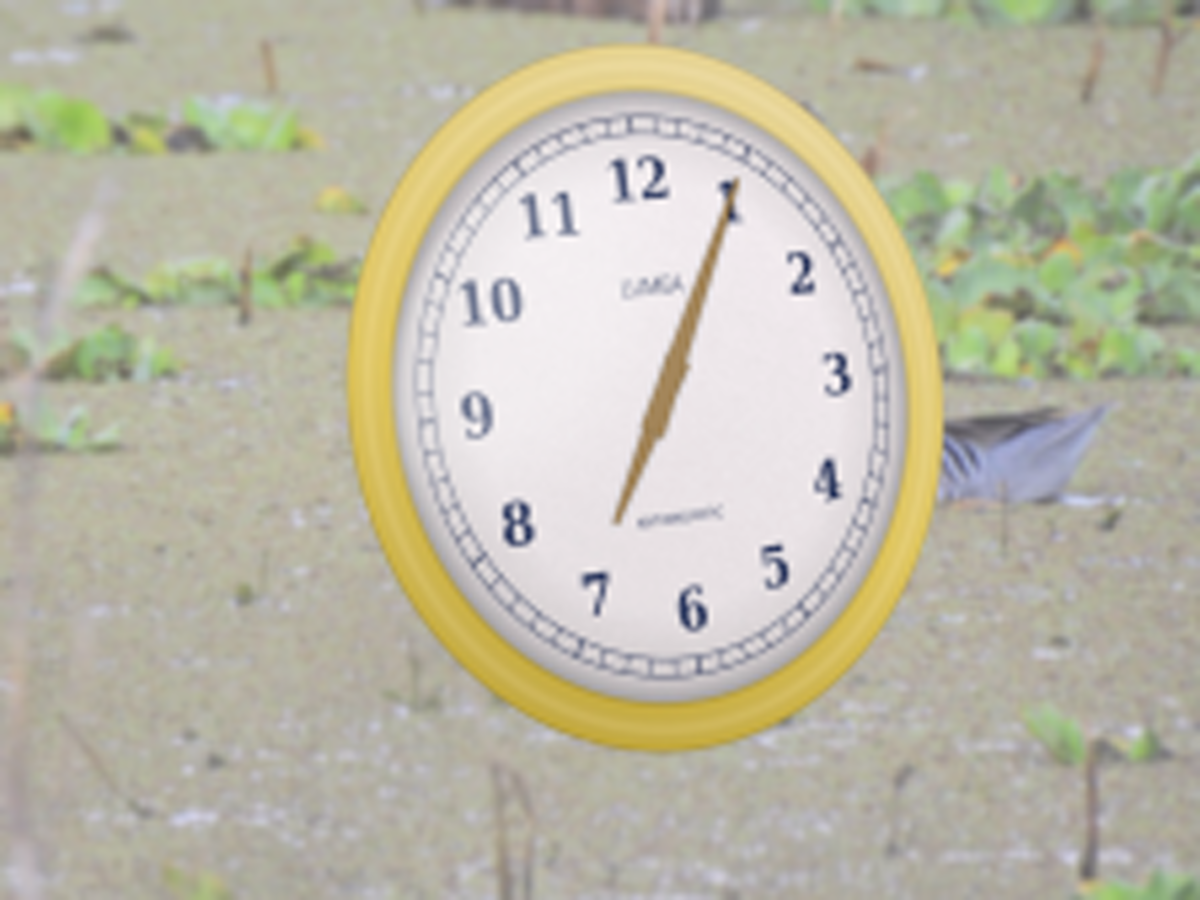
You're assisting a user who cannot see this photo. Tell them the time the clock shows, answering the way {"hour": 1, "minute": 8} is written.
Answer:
{"hour": 7, "minute": 5}
